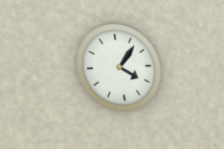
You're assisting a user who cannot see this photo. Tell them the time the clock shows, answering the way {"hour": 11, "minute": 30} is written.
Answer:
{"hour": 4, "minute": 7}
